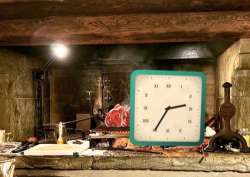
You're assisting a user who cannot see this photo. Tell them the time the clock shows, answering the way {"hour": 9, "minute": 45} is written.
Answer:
{"hour": 2, "minute": 35}
